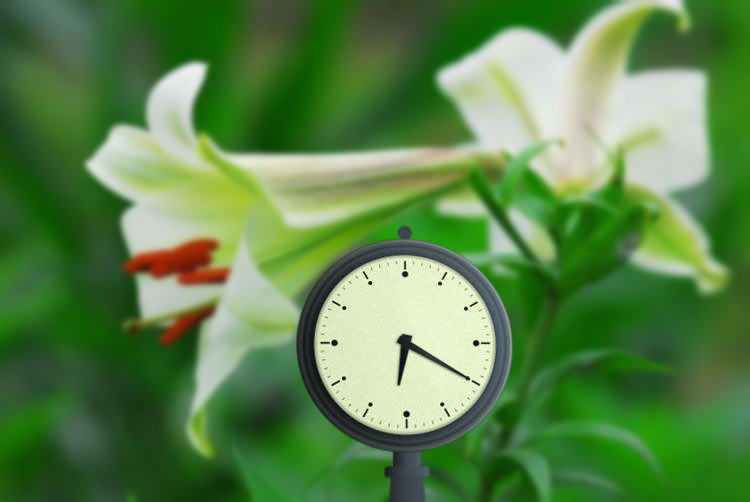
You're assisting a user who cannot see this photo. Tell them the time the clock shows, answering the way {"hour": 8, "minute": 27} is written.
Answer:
{"hour": 6, "minute": 20}
